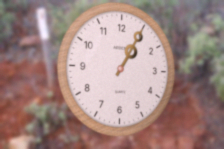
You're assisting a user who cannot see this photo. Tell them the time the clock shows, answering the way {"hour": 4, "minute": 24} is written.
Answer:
{"hour": 1, "minute": 5}
